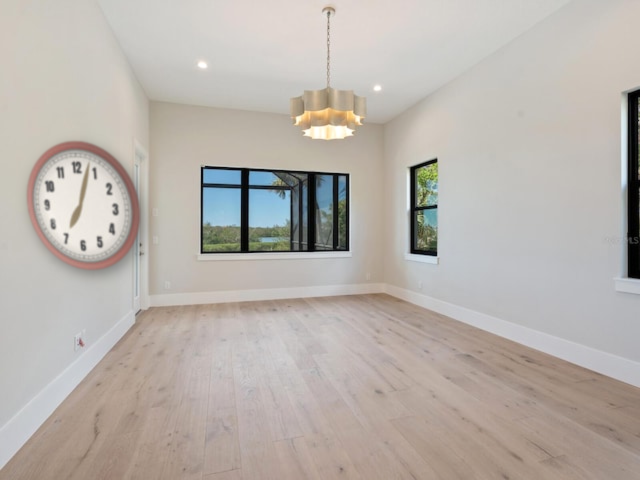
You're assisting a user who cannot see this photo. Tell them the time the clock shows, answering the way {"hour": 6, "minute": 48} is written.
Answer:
{"hour": 7, "minute": 3}
